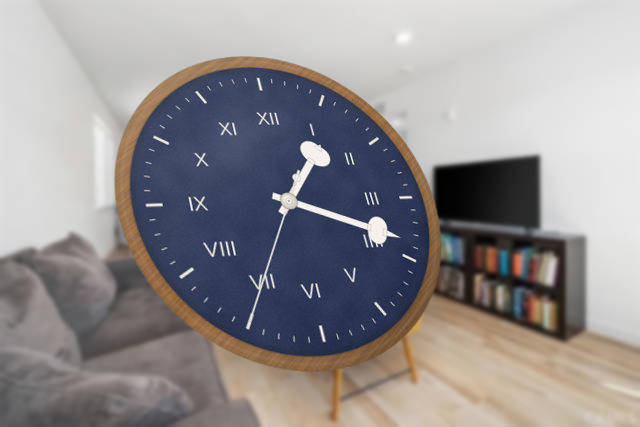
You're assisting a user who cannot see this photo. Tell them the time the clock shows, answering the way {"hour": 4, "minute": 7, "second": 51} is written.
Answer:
{"hour": 1, "minute": 18, "second": 35}
